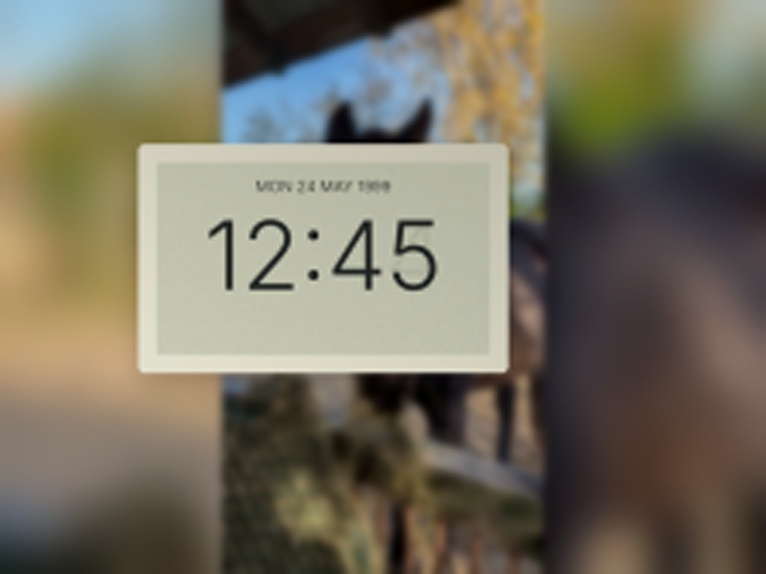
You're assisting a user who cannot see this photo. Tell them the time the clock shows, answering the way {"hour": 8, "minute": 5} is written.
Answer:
{"hour": 12, "minute": 45}
